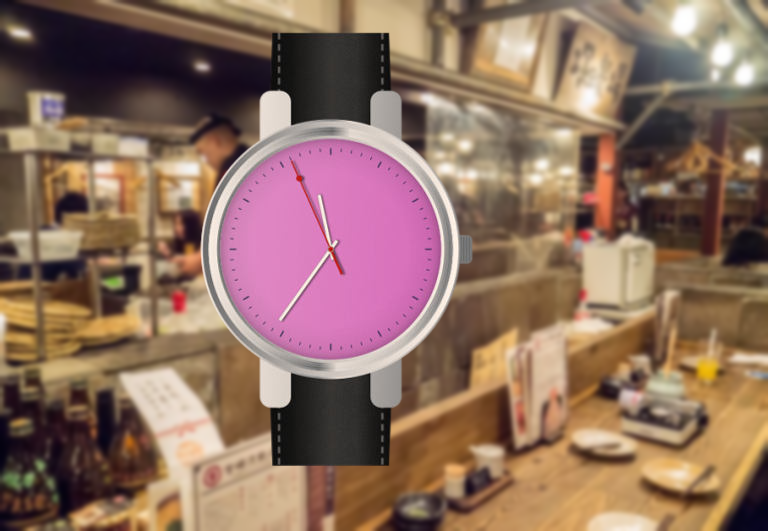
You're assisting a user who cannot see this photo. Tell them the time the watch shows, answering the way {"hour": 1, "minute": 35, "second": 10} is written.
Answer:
{"hour": 11, "minute": 35, "second": 56}
